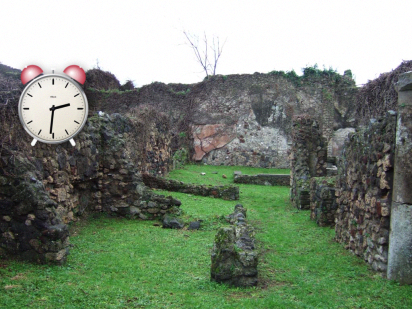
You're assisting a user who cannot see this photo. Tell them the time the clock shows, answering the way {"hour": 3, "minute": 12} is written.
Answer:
{"hour": 2, "minute": 31}
